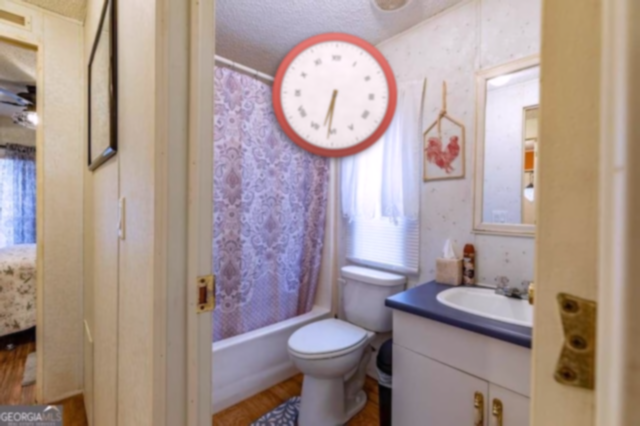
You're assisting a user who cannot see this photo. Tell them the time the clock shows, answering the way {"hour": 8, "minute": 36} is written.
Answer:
{"hour": 6, "minute": 31}
